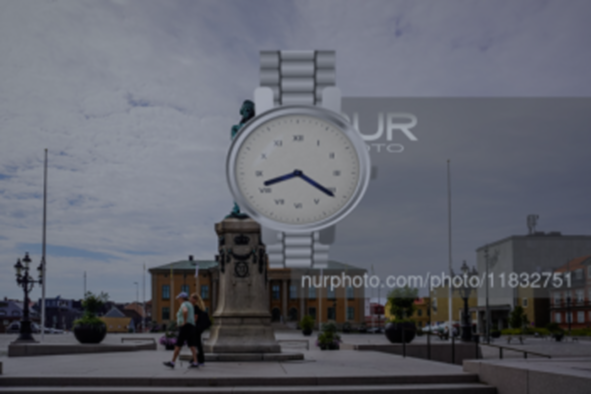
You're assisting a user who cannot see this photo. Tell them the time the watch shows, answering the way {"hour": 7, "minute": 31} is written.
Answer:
{"hour": 8, "minute": 21}
